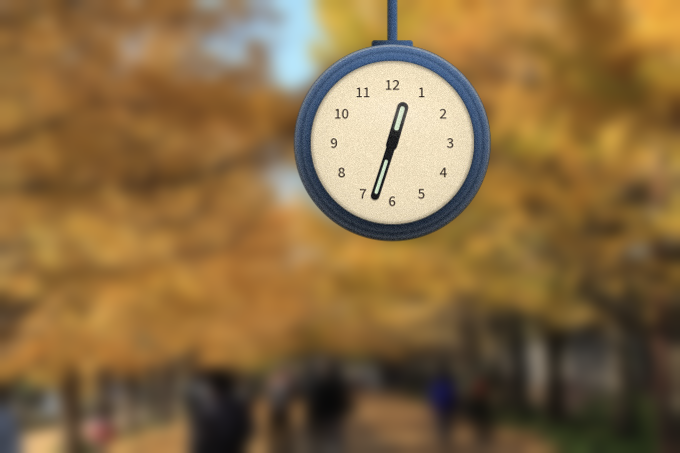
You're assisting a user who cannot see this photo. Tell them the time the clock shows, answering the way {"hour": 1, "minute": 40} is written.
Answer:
{"hour": 12, "minute": 33}
